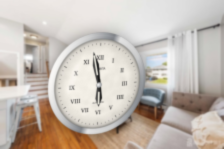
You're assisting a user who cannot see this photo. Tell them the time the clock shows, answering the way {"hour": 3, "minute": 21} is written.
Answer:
{"hour": 5, "minute": 58}
